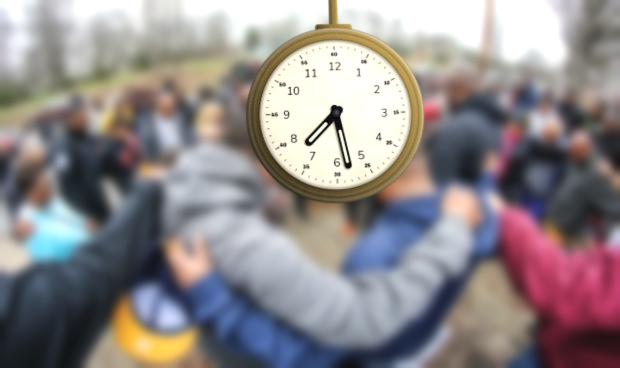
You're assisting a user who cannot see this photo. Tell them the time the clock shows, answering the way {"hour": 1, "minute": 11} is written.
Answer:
{"hour": 7, "minute": 28}
